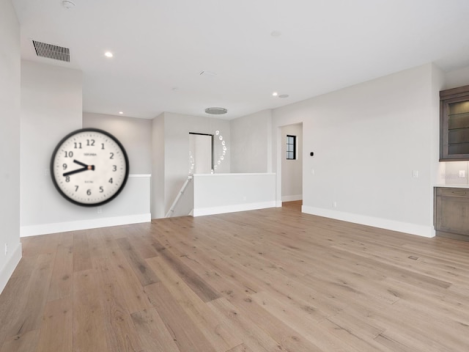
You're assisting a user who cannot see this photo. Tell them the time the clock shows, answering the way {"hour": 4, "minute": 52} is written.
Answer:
{"hour": 9, "minute": 42}
